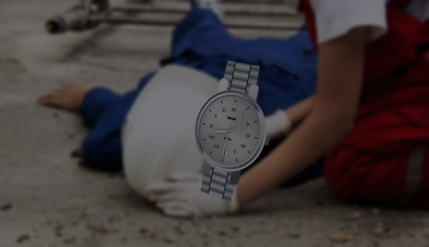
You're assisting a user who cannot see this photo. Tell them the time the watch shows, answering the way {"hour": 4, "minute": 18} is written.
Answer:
{"hour": 8, "minute": 31}
